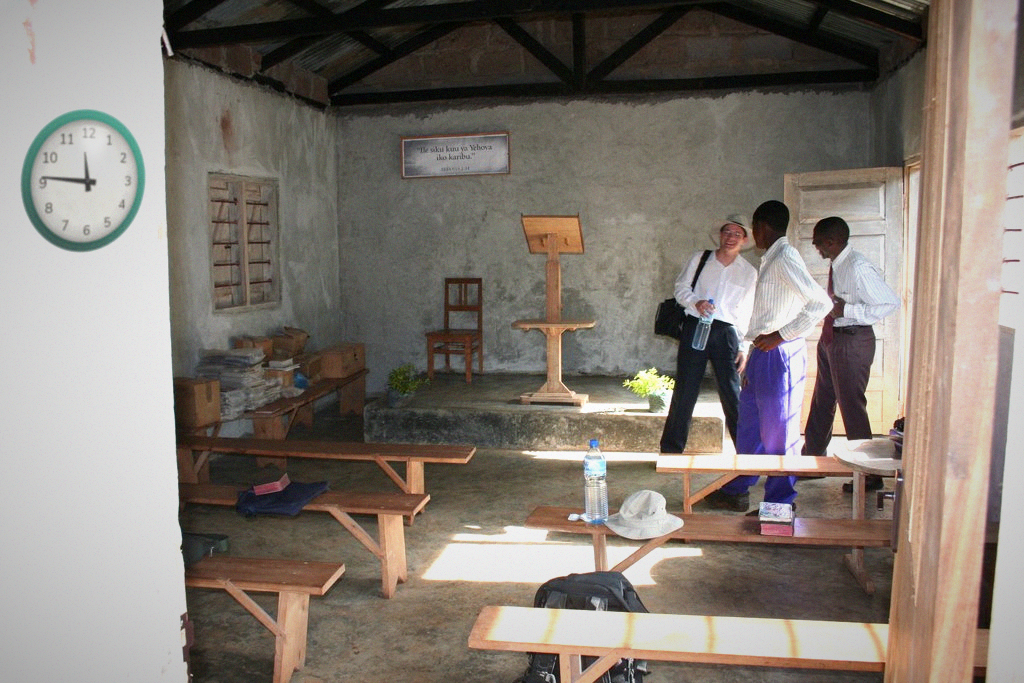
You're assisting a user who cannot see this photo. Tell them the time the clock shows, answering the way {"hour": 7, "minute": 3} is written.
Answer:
{"hour": 11, "minute": 46}
